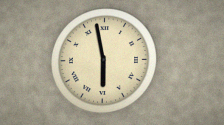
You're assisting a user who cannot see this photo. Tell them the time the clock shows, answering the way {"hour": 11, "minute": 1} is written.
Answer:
{"hour": 5, "minute": 58}
